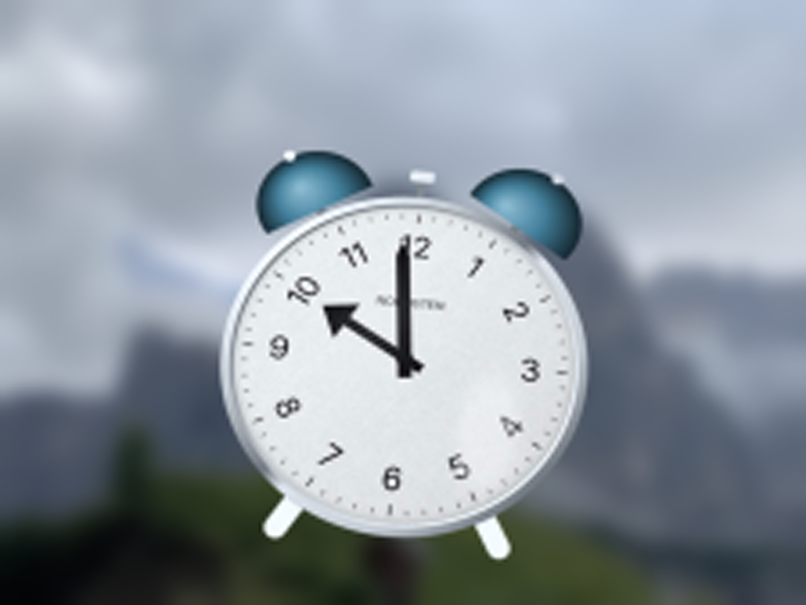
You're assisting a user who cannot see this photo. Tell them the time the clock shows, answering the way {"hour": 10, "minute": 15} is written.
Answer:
{"hour": 9, "minute": 59}
